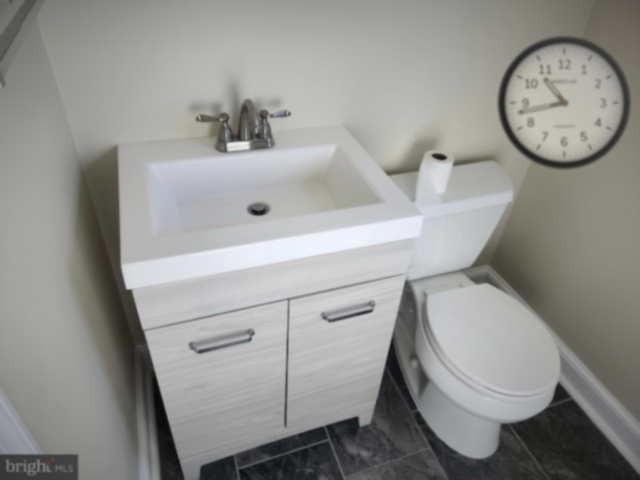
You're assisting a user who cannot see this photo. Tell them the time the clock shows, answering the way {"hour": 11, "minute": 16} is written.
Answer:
{"hour": 10, "minute": 43}
